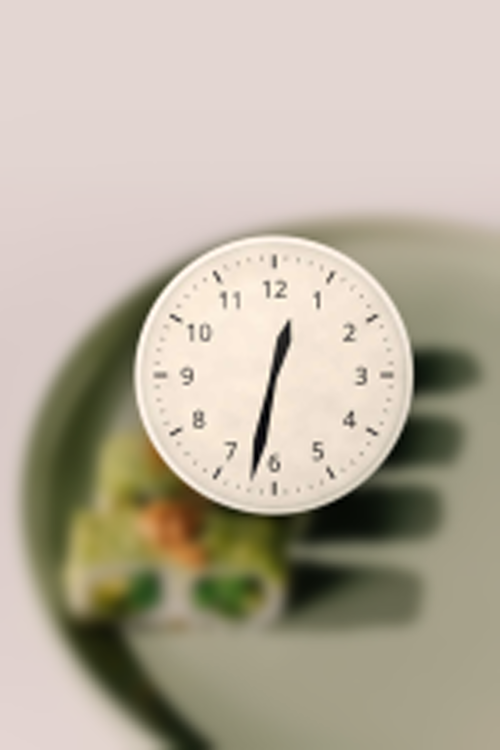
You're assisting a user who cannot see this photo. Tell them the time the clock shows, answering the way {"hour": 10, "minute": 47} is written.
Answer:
{"hour": 12, "minute": 32}
